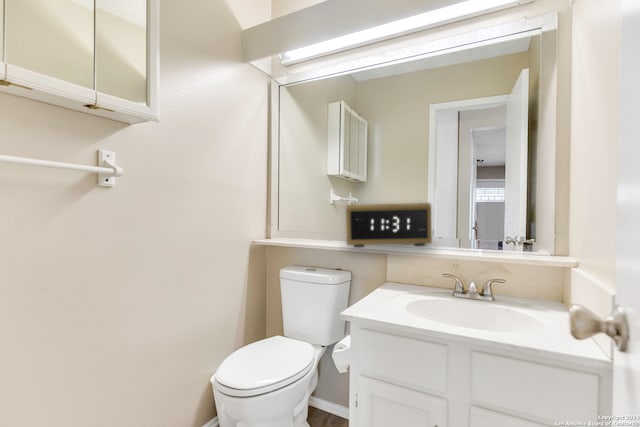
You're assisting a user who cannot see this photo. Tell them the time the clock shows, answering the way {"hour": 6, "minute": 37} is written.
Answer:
{"hour": 11, "minute": 31}
